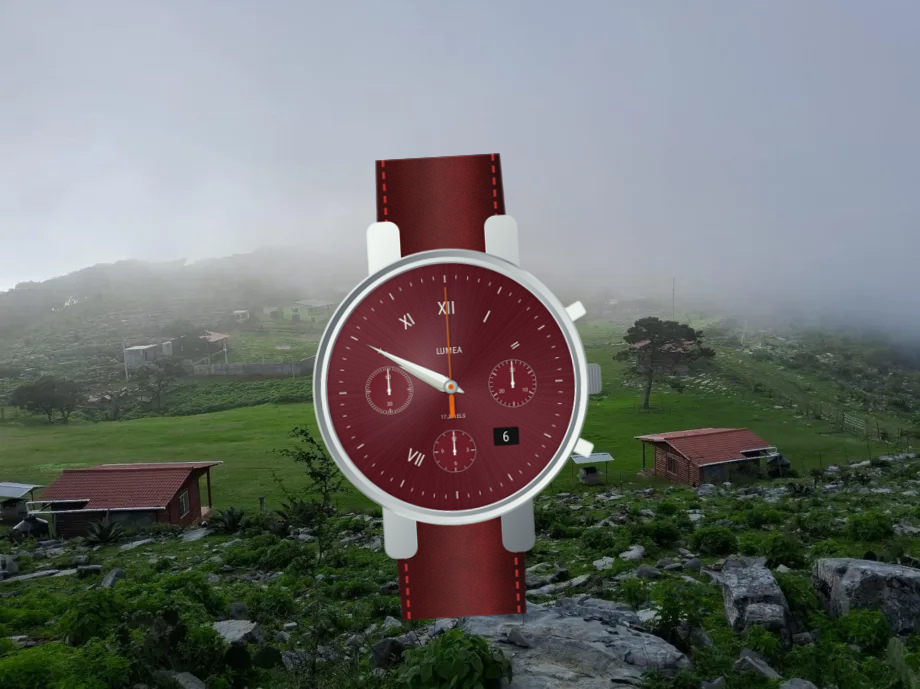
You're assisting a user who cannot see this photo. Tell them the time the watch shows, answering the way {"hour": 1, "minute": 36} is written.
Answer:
{"hour": 9, "minute": 50}
